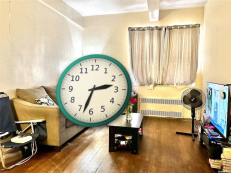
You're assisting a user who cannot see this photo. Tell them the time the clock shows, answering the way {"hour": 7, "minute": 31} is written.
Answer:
{"hour": 2, "minute": 33}
